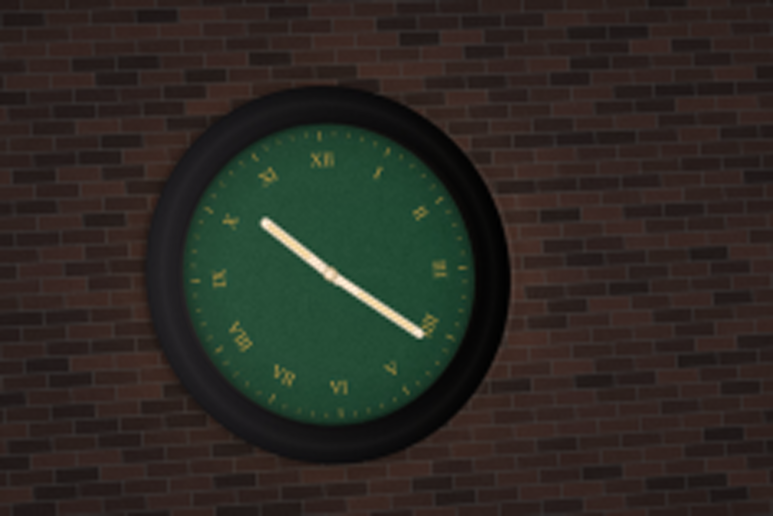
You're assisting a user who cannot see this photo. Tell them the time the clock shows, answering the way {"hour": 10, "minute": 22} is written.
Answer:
{"hour": 10, "minute": 21}
